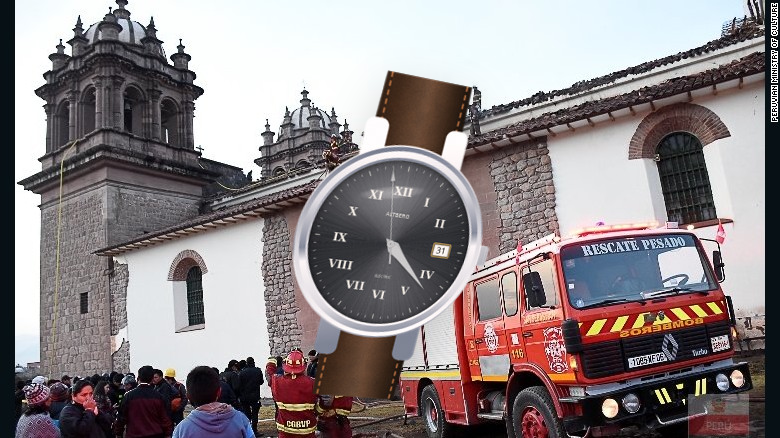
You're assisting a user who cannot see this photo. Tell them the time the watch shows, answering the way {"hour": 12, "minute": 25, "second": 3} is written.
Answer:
{"hour": 4, "minute": 21, "second": 58}
